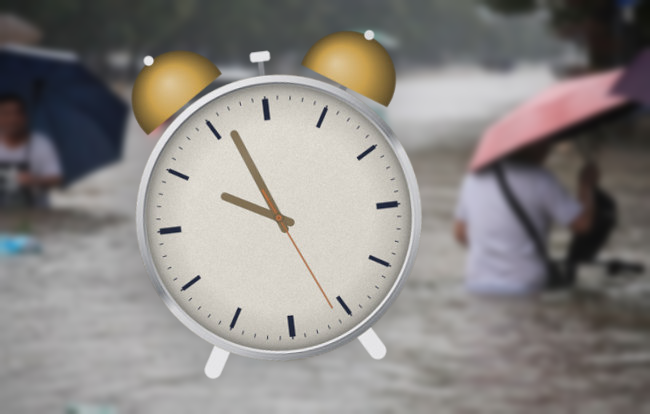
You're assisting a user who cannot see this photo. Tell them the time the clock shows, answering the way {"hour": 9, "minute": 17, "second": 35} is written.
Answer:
{"hour": 9, "minute": 56, "second": 26}
